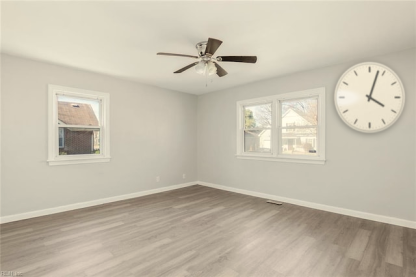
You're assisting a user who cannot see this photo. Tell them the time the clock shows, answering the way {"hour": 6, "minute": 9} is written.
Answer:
{"hour": 4, "minute": 3}
